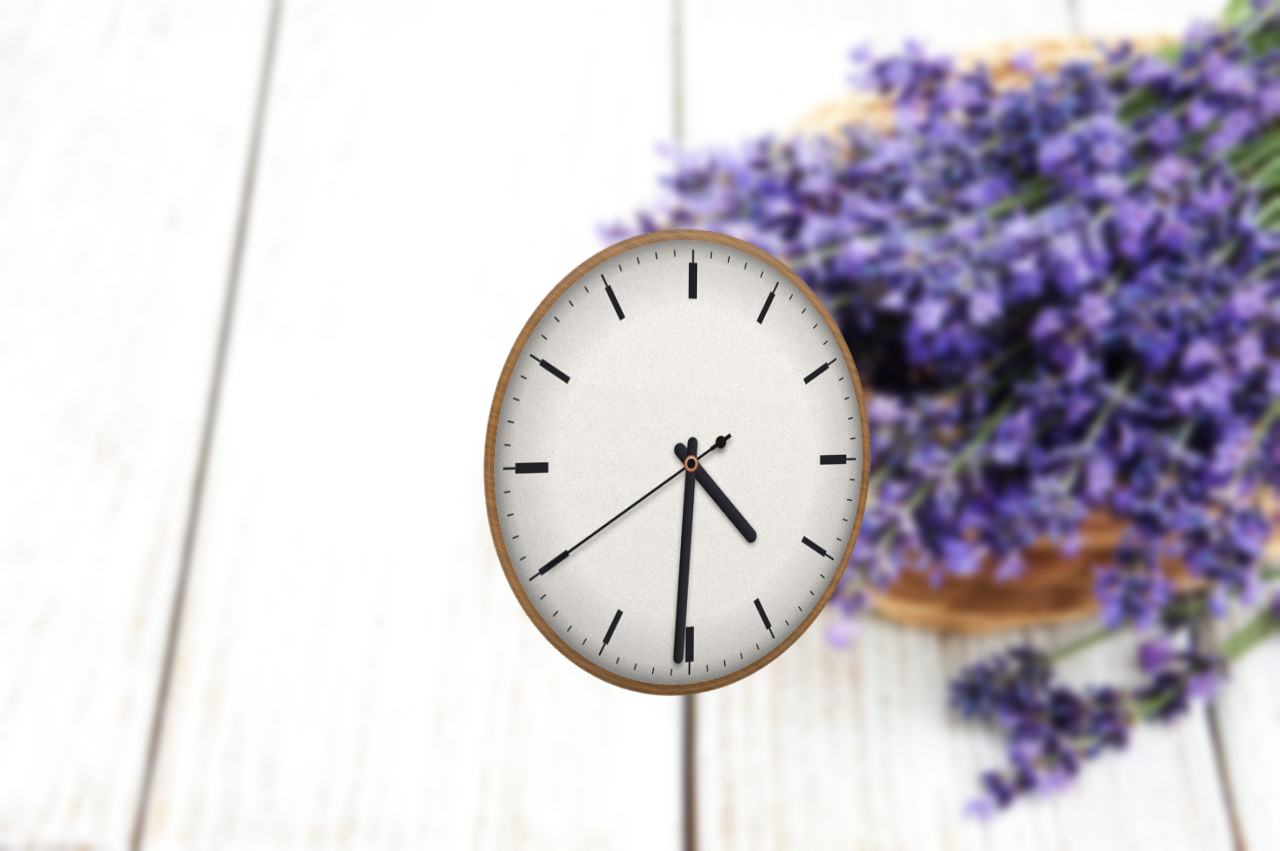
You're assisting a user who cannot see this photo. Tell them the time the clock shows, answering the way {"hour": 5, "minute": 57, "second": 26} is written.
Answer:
{"hour": 4, "minute": 30, "second": 40}
